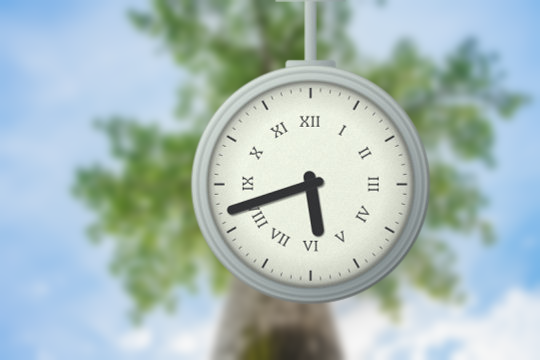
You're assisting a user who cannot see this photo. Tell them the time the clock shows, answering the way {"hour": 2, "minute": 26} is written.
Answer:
{"hour": 5, "minute": 42}
